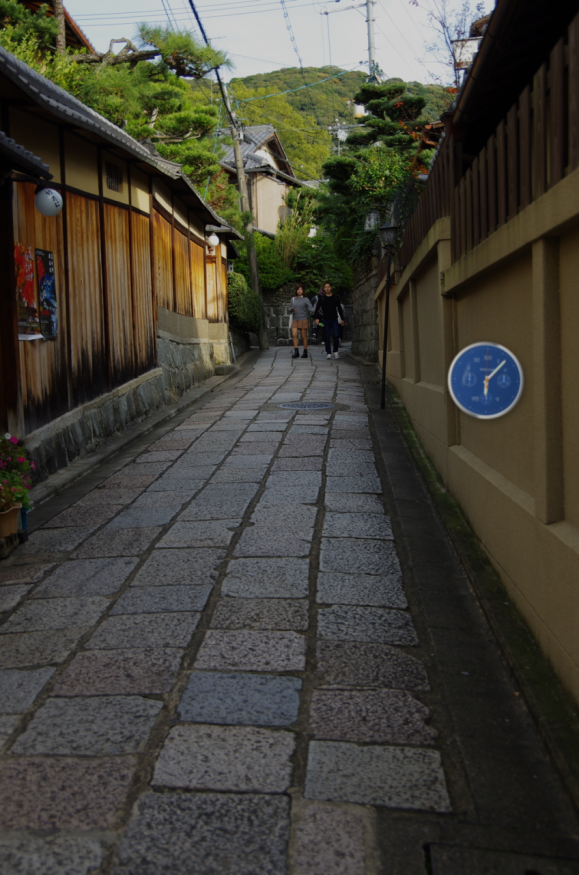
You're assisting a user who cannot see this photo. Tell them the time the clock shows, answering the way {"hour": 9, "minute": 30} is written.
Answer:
{"hour": 6, "minute": 7}
